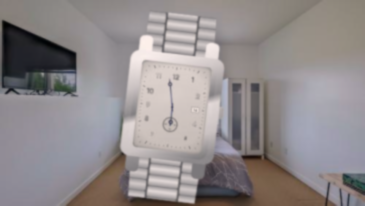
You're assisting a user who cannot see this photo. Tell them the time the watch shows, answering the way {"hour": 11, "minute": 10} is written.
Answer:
{"hour": 5, "minute": 58}
